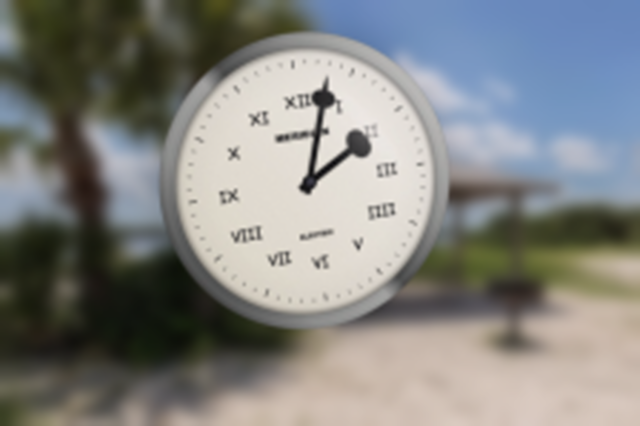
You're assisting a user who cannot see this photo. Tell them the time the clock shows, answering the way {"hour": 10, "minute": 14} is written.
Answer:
{"hour": 2, "minute": 3}
